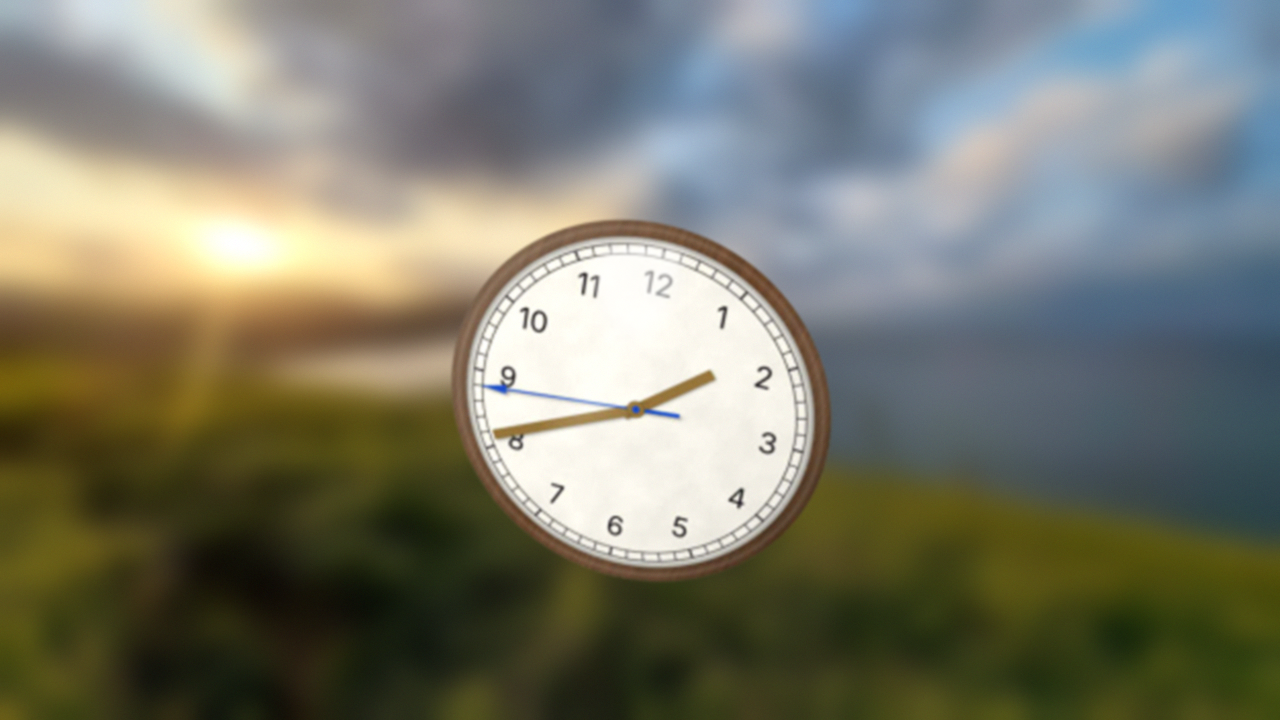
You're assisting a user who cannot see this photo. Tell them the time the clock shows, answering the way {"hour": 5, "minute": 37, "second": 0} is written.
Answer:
{"hour": 1, "minute": 40, "second": 44}
